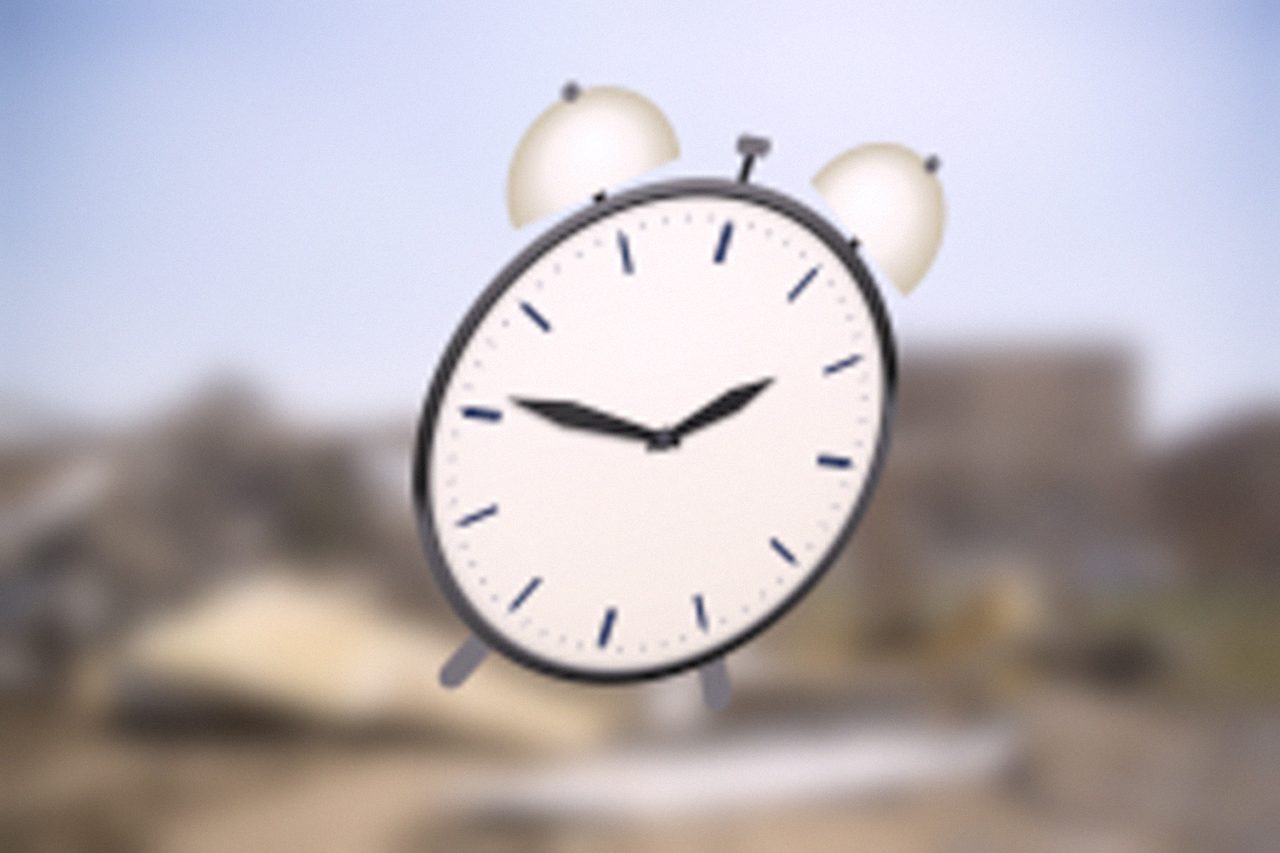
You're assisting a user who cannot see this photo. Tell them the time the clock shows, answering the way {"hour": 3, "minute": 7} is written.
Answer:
{"hour": 1, "minute": 46}
